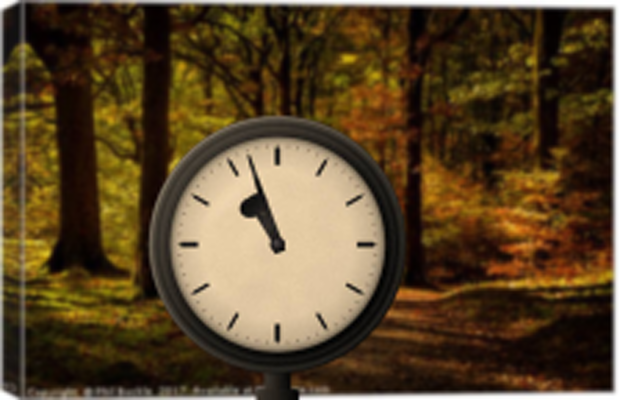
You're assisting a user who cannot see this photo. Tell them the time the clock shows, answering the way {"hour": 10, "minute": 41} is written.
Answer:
{"hour": 10, "minute": 57}
